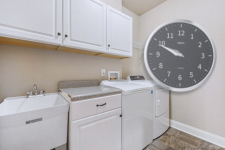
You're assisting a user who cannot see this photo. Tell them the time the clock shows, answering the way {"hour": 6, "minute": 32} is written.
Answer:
{"hour": 9, "minute": 49}
